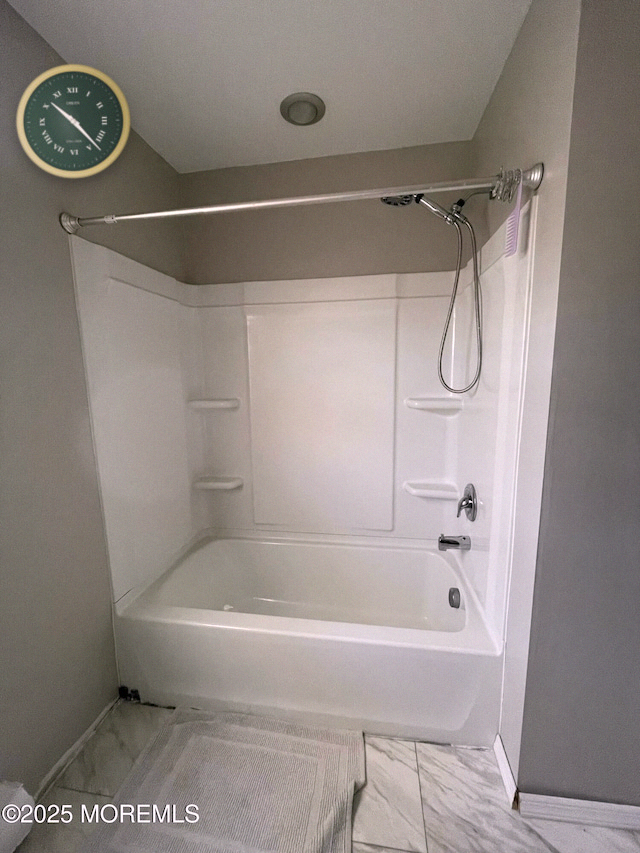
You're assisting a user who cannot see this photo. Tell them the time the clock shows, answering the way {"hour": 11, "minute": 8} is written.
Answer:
{"hour": 10, "minute": 23}
